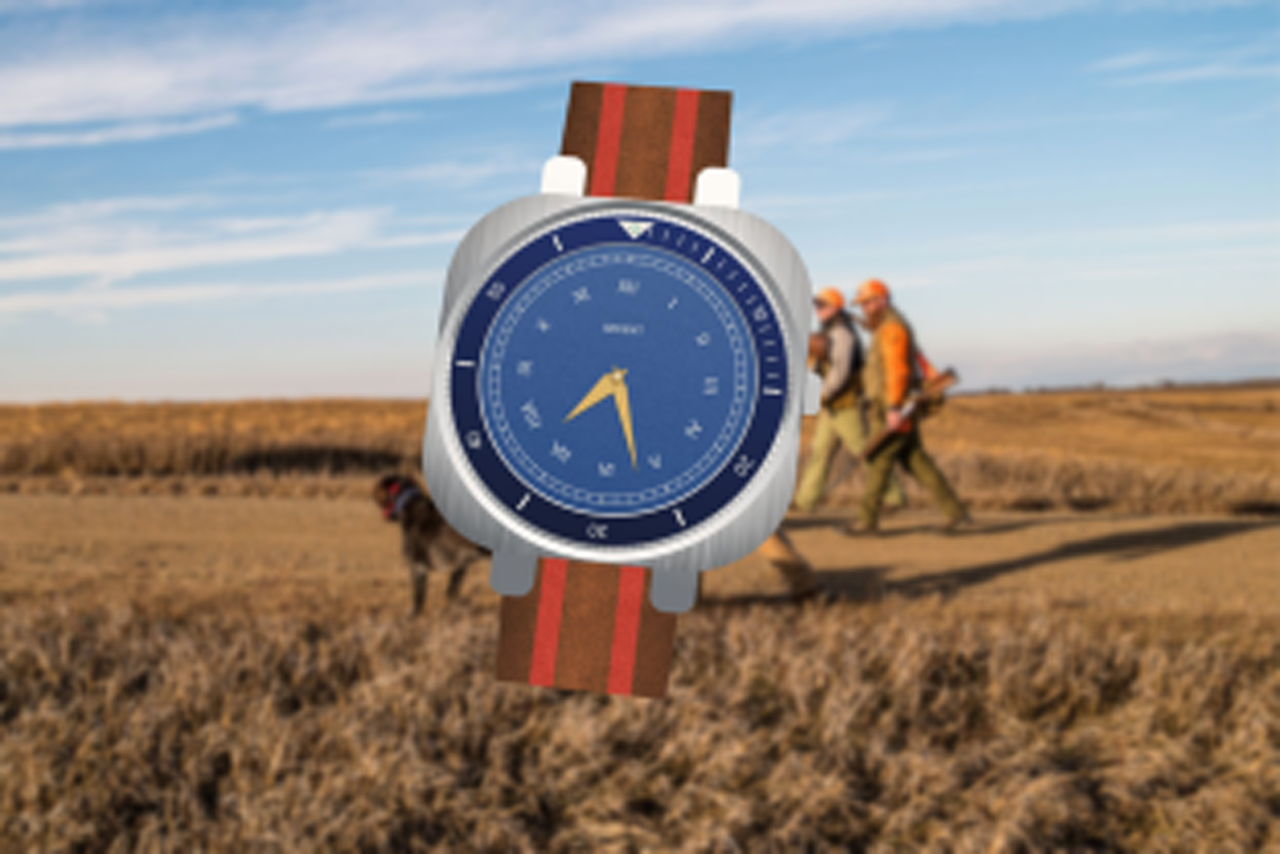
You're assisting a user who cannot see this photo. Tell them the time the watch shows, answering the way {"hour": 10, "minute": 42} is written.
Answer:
{"hour": 7, "minute": 27}
